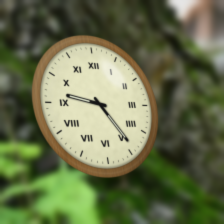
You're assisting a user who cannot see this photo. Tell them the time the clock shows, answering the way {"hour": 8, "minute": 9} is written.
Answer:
{"hour": 9, "minute": 24}
